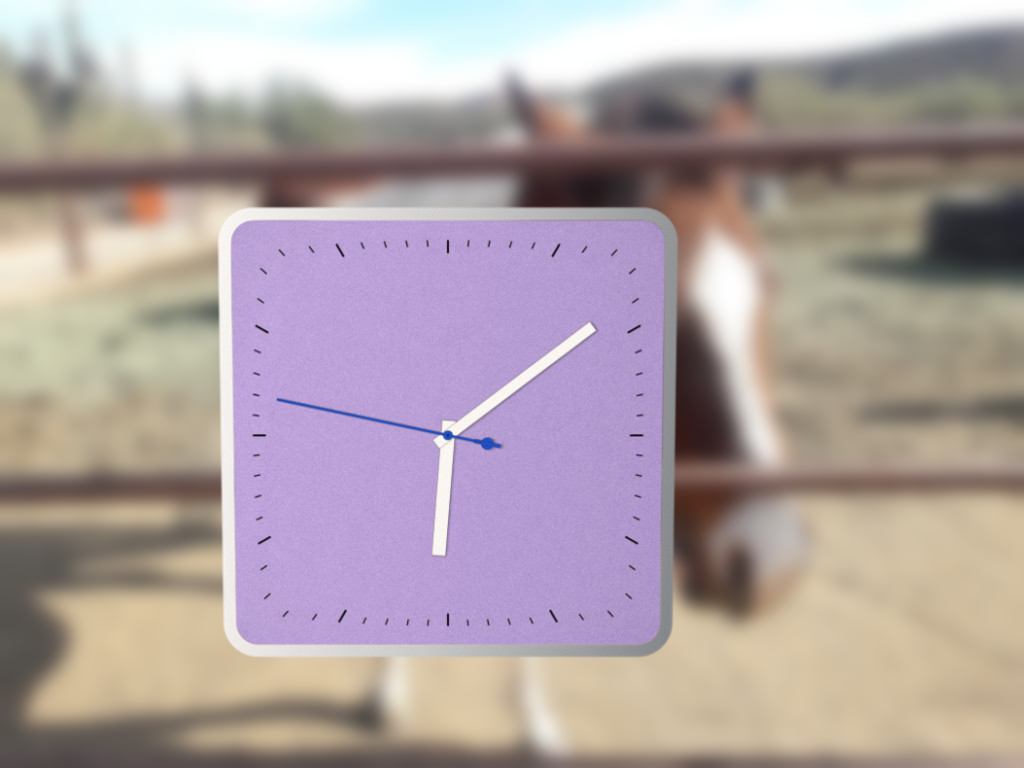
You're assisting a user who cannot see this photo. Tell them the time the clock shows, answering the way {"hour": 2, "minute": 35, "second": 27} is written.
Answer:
{"hour": 6, "minute": 8, "second": 47}
